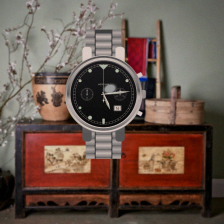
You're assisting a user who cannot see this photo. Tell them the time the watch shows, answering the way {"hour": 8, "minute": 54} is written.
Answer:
{"hour": 5, "minute": 14}
